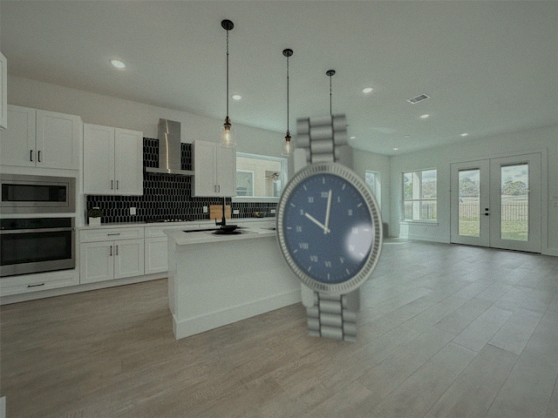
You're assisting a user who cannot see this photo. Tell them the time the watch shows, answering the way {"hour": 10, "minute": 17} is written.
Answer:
{"hour": 10, "minute": 2}
